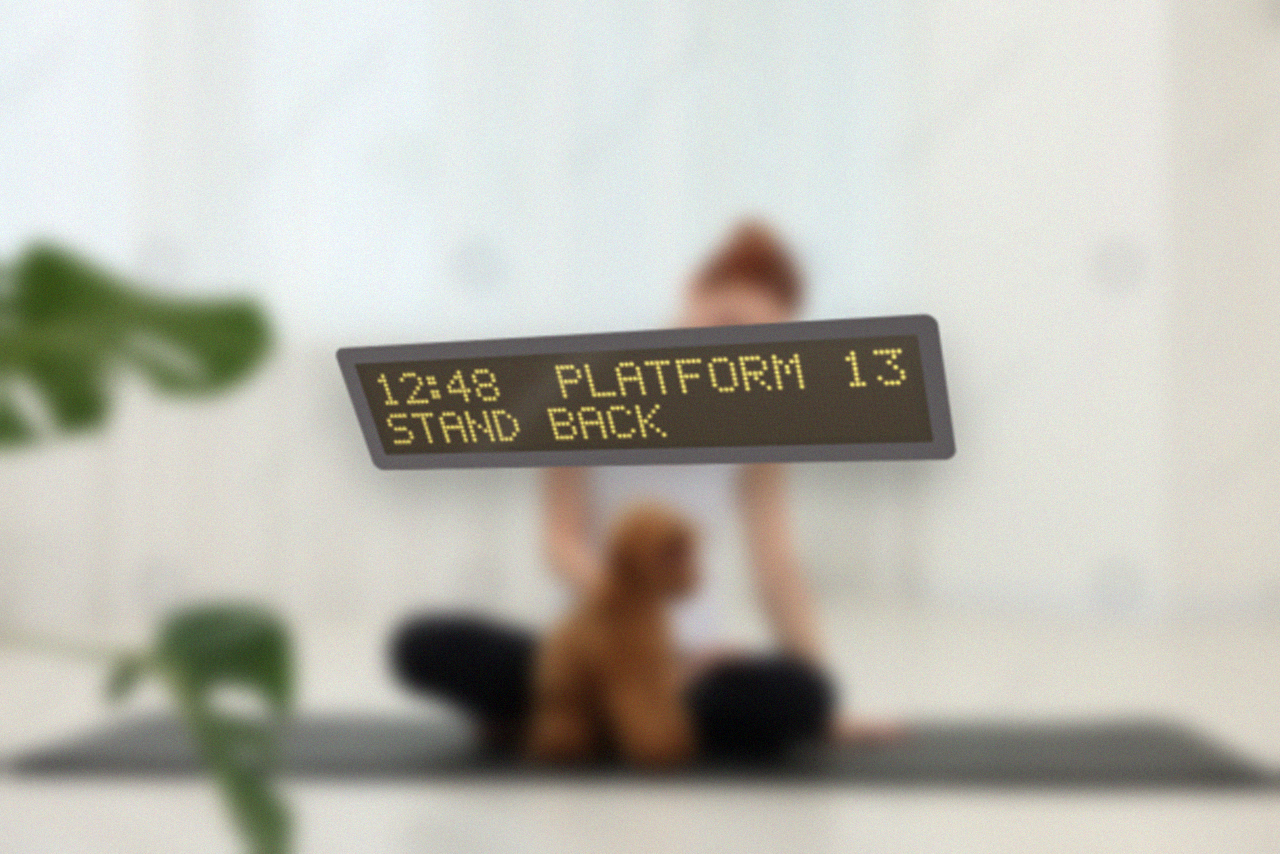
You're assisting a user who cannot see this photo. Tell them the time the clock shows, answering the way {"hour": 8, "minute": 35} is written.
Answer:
{"hour": 12, "minute": 48}
